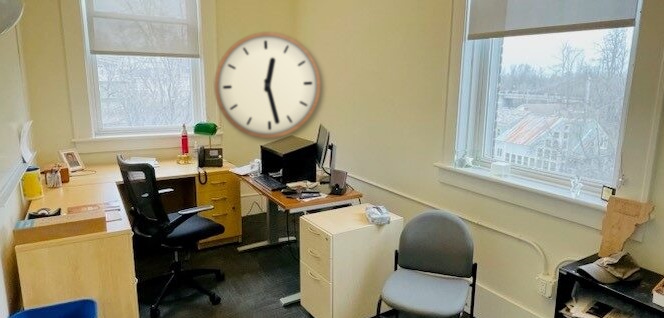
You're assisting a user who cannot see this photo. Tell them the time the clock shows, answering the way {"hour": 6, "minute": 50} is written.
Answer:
{"hour": 12, "minute": 28}
